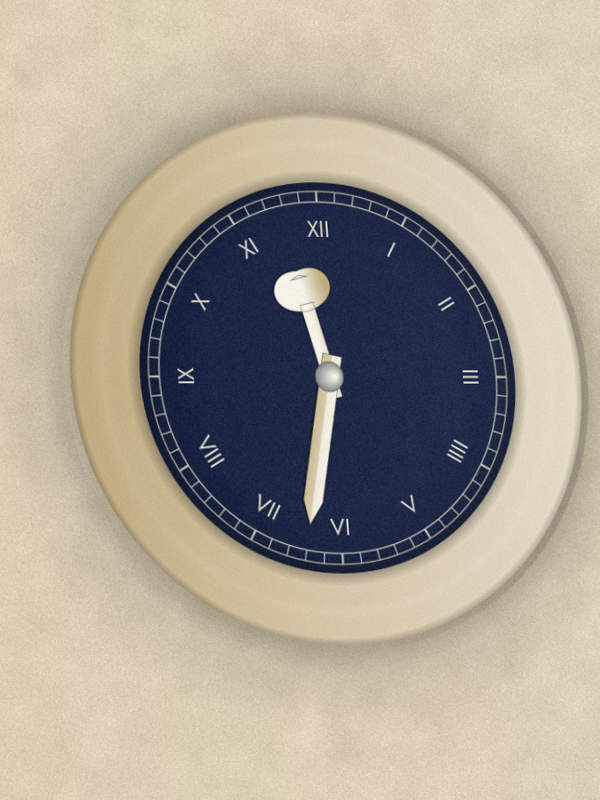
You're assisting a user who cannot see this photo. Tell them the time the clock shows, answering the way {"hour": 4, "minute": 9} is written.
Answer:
{"hour": 11, "minute": 32}
